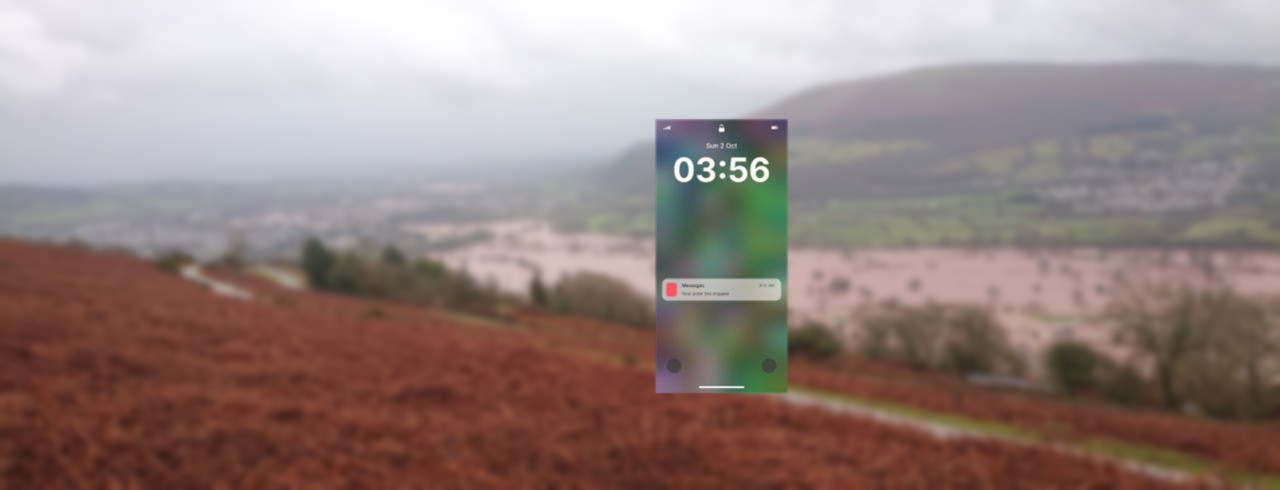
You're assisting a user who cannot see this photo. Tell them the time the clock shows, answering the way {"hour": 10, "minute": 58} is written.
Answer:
{"hour": 3, "minute": 56}
